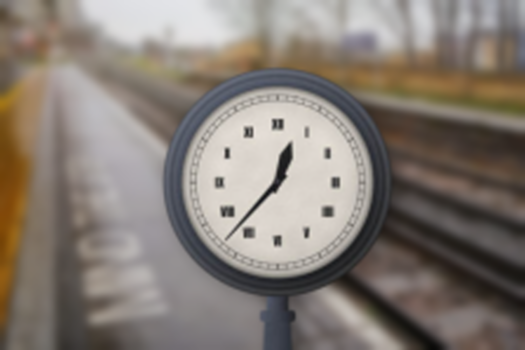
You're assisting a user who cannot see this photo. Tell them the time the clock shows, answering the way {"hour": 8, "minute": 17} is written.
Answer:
{"hour": 12, "minute": 37}
